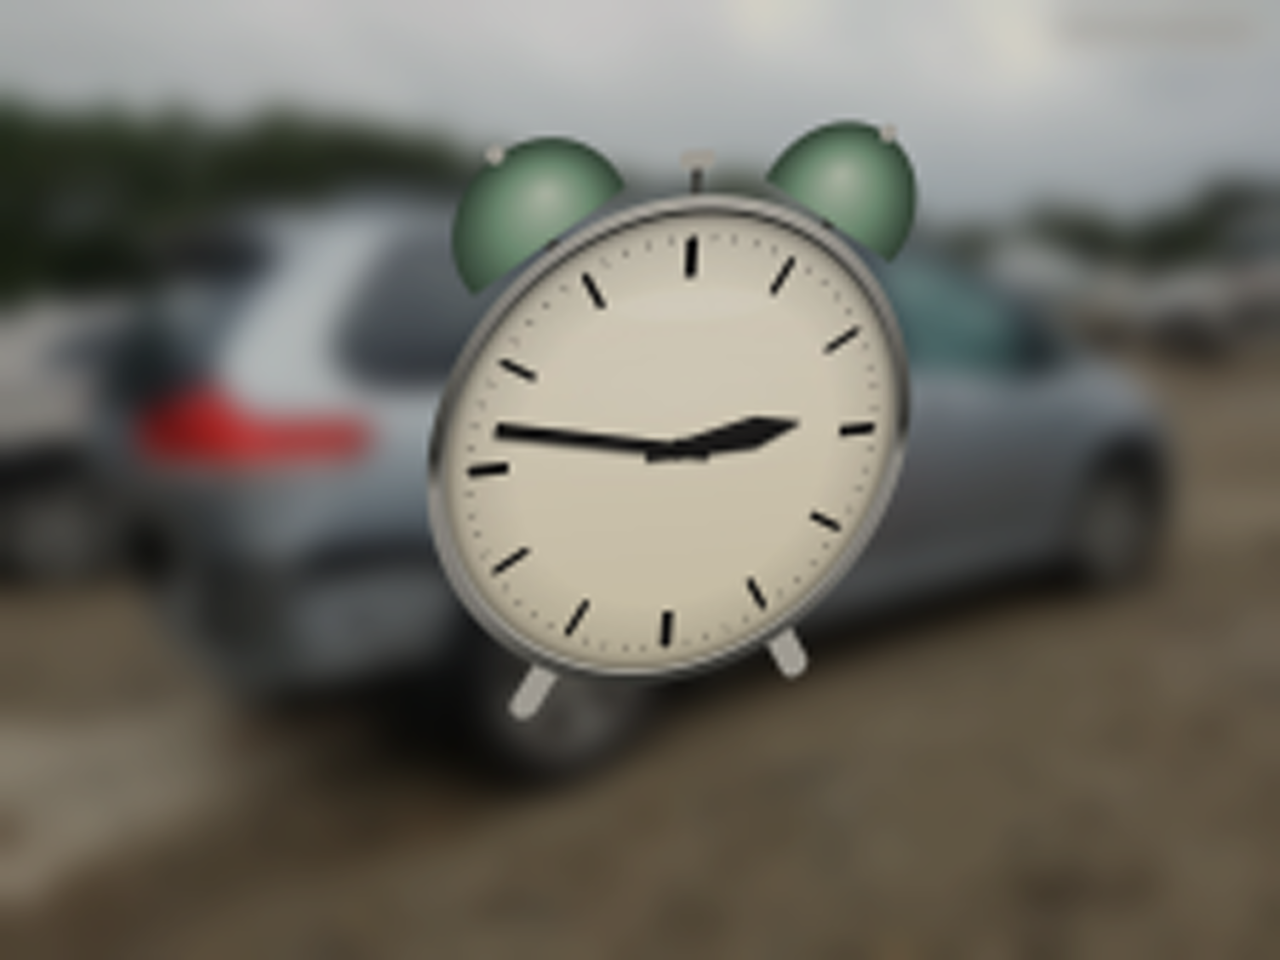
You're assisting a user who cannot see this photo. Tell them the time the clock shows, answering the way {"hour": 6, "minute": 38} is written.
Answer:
{"hour": 2, "minute": 47}
